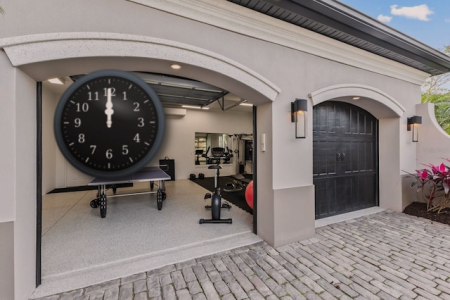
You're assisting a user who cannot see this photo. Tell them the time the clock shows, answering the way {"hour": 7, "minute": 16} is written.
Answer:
{"hour": 12, "minute": 0}
